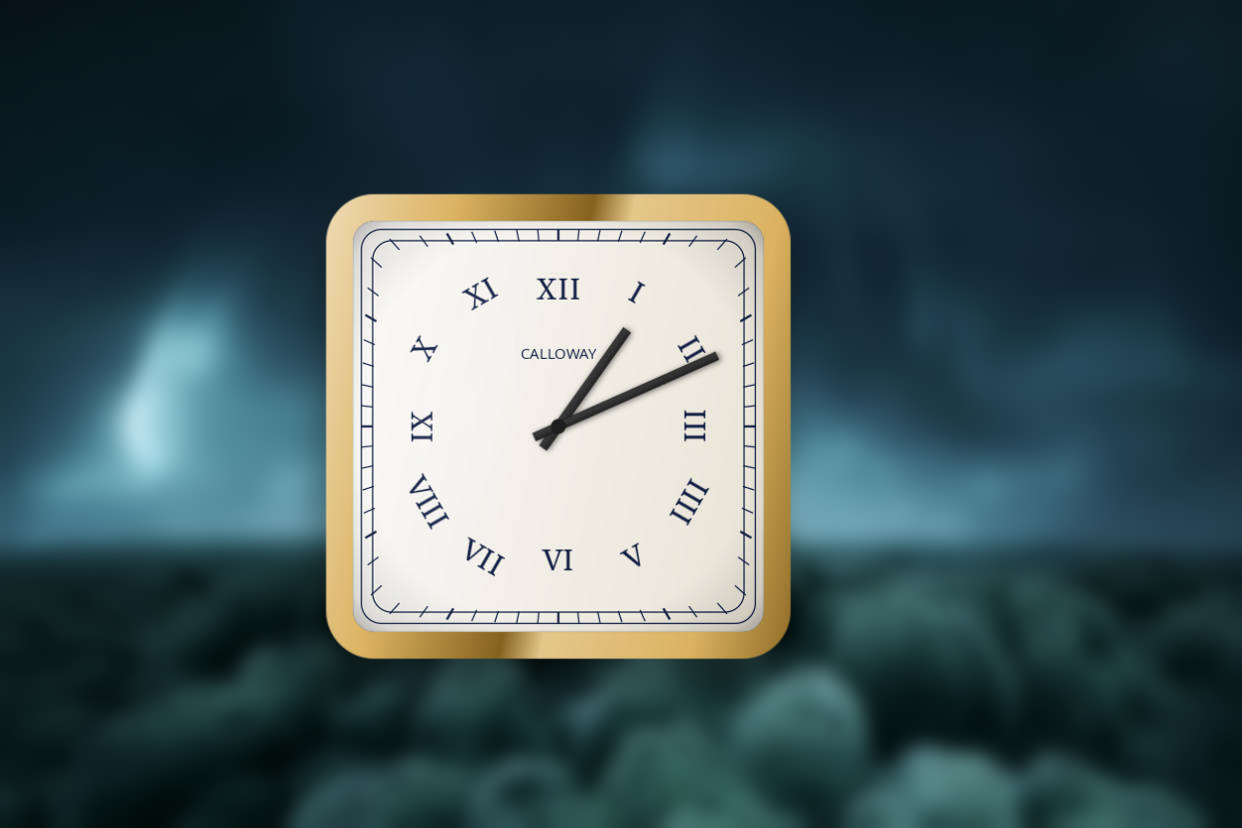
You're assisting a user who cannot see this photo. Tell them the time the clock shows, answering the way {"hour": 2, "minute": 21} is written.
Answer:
{"hour": 1, "minute": 11}
